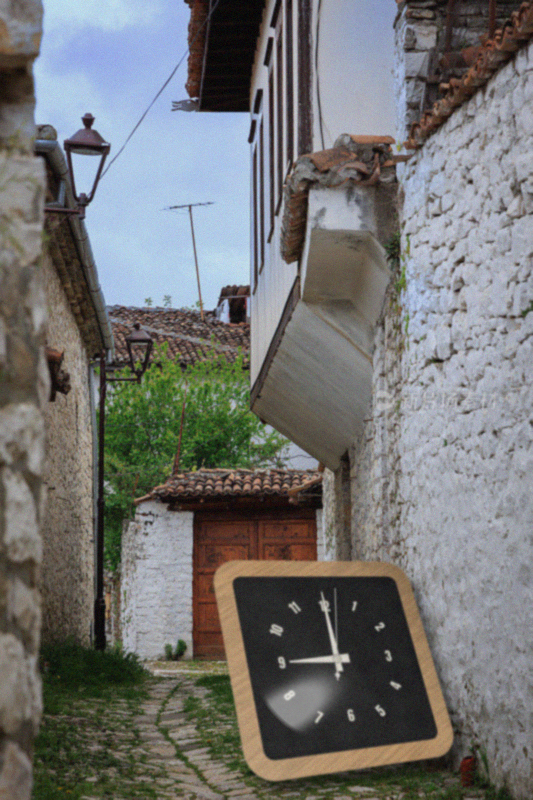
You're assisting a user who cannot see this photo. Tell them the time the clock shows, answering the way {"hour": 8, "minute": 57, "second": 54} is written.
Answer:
{"hour": 9, "minute": 0, "second": 2}
